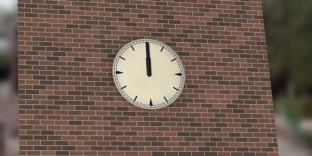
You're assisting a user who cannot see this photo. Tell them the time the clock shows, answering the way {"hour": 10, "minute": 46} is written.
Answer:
{"hour": 12, "minute": 0}
